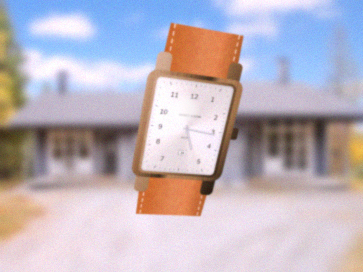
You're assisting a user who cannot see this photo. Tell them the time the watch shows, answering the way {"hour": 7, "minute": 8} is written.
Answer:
{"hour": 5, "minute": 16}
